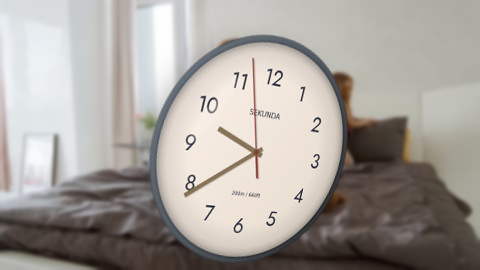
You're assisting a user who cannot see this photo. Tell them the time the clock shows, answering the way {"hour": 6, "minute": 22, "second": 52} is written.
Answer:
{"hour": 9, "minute": 38, "second": 57}
